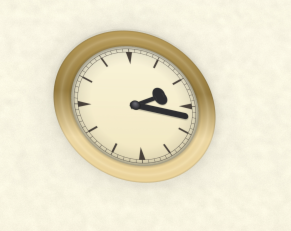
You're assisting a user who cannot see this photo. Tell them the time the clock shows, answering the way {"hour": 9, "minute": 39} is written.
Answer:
{"hour": 2, "minute": 17}
